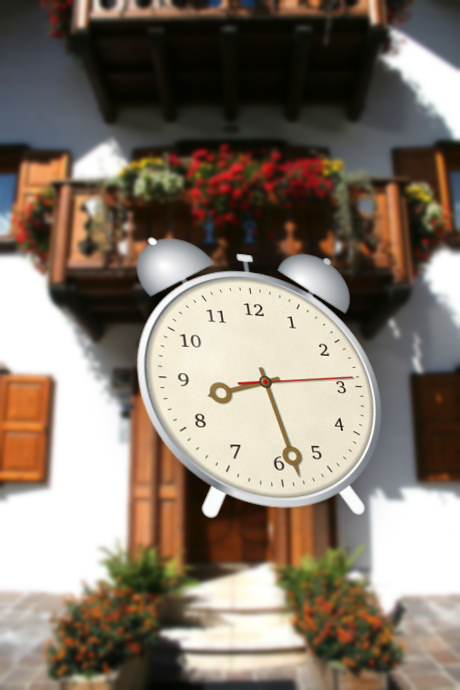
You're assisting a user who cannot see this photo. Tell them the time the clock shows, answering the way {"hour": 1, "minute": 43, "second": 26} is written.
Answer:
{"hour": 8, "minute": 28, "second": 14}
